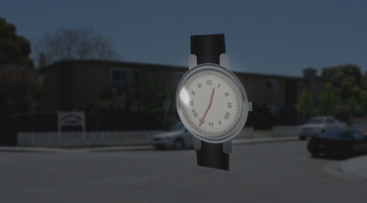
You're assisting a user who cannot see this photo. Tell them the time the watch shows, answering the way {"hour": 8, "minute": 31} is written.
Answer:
{"hour": 12, "minute": 35}
